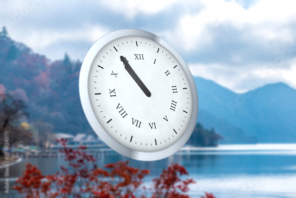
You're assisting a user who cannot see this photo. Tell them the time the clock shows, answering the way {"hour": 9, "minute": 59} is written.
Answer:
{"hour": 10, "minute": 55}
